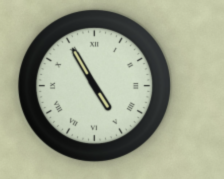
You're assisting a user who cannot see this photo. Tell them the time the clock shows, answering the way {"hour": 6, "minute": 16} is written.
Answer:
{"hour": 4, "minute": 55}
